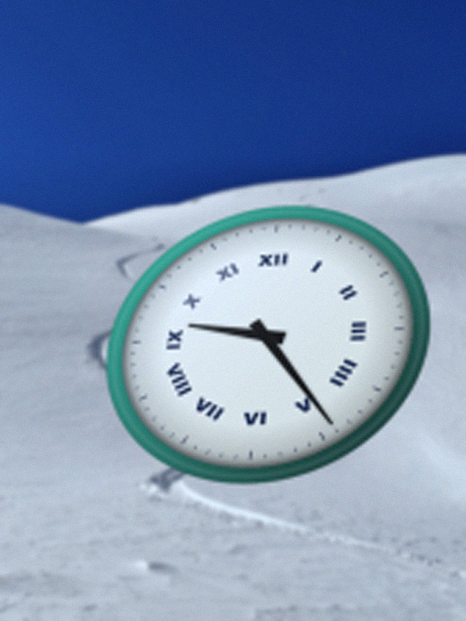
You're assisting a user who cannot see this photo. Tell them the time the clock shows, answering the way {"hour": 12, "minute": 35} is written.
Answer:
{"hour": 9, "minute": 24}
